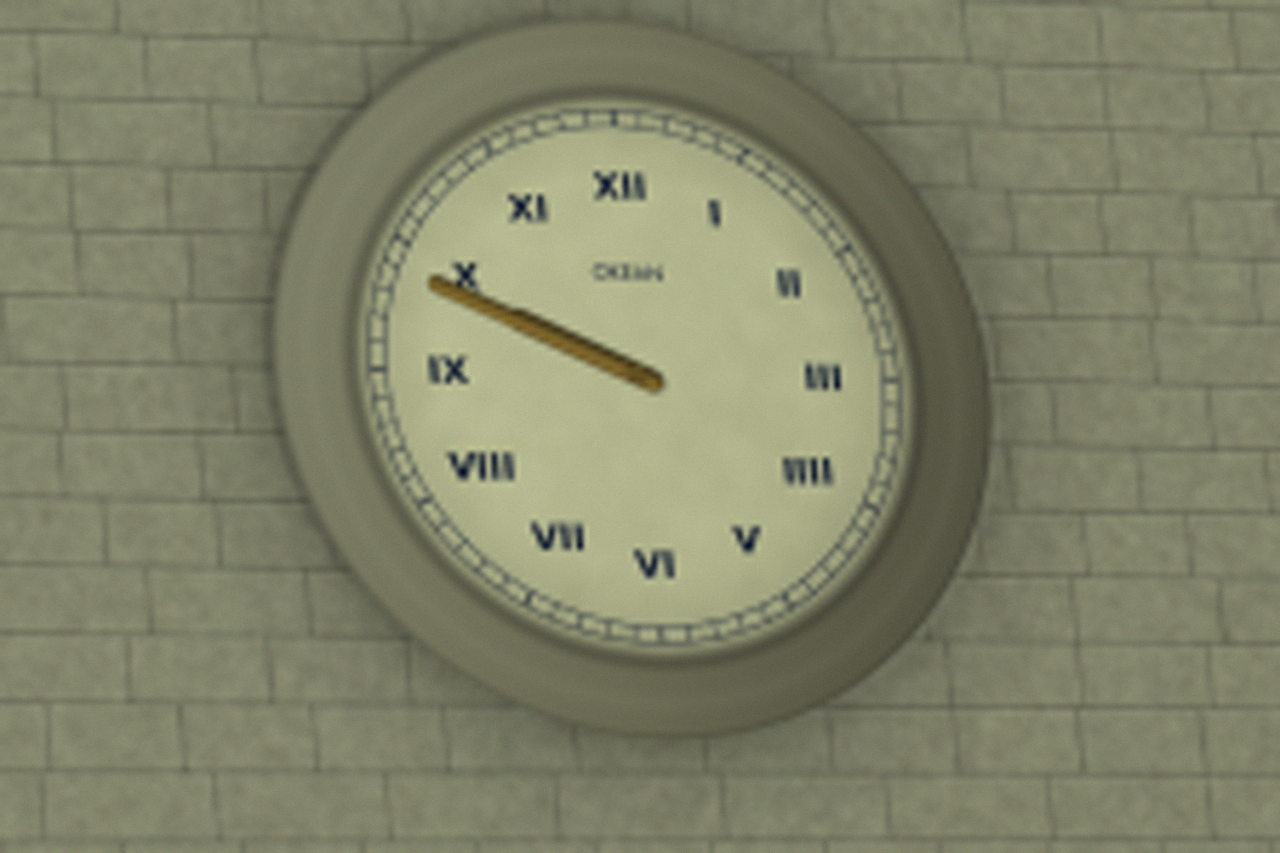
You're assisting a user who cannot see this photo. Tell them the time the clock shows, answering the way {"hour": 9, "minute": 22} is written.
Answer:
{"hour": 9, "minute": 49}
